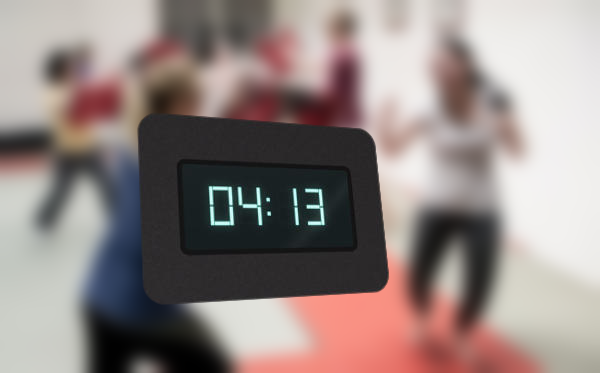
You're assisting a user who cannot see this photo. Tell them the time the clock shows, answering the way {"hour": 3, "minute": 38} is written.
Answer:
{"hour": 4, "minute": 13}
